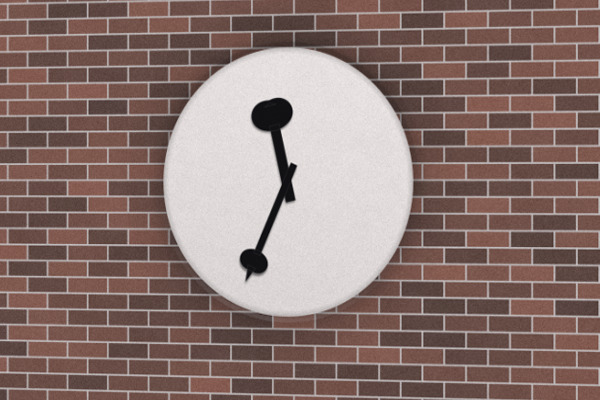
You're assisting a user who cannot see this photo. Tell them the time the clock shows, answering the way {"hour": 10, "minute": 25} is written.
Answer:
{"hour": 11, "minute": 34}
